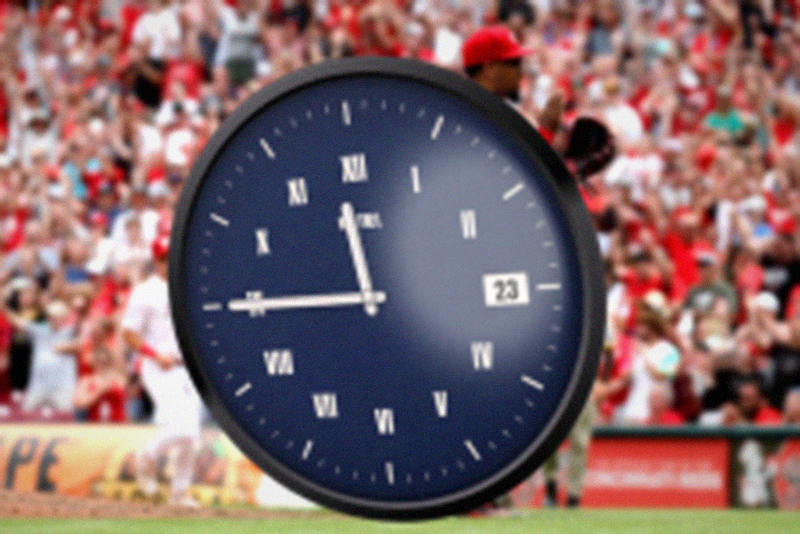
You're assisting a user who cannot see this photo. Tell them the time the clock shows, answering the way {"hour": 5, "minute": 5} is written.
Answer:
{"hour": 11, "minute": 45}
